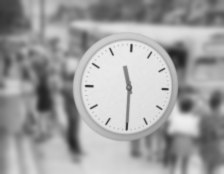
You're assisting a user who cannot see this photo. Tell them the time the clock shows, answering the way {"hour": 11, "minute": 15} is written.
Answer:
{"hour": 11, "minute": 30}
